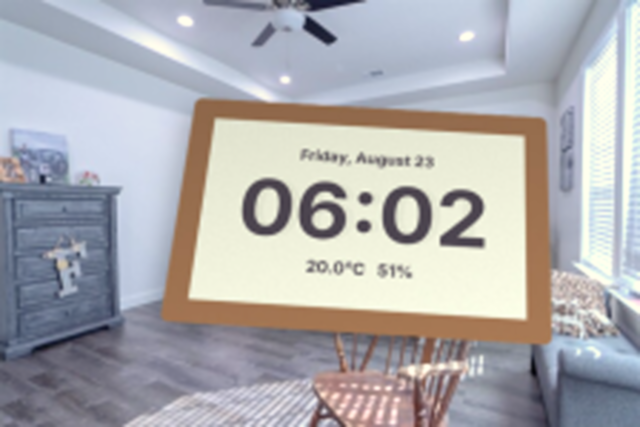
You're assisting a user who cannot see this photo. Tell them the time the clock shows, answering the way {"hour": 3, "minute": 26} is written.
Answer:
{"hour": 6, "minute": 2}
